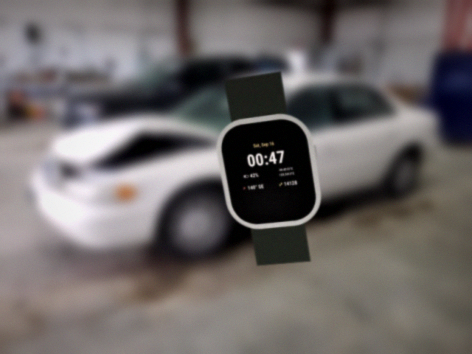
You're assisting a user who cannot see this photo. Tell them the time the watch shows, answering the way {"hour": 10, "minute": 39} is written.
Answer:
{"hour": 0, "minute": 47}
